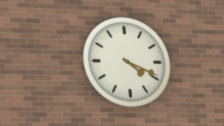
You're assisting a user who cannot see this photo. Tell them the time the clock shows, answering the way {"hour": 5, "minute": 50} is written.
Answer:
{"hour": 4, "minute": 19}
